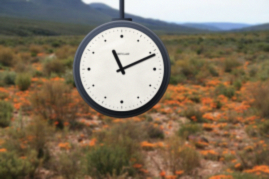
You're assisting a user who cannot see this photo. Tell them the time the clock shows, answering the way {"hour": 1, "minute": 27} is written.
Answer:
{"hour": 11, "minute": 11}
